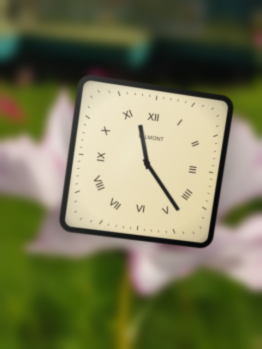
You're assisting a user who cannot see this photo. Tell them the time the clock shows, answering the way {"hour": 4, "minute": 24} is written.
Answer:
{"hour": 11, "minute": 23}
